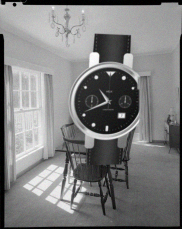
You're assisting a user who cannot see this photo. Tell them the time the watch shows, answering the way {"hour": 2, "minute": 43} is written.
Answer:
{"hour": 10, "minute": 41}
